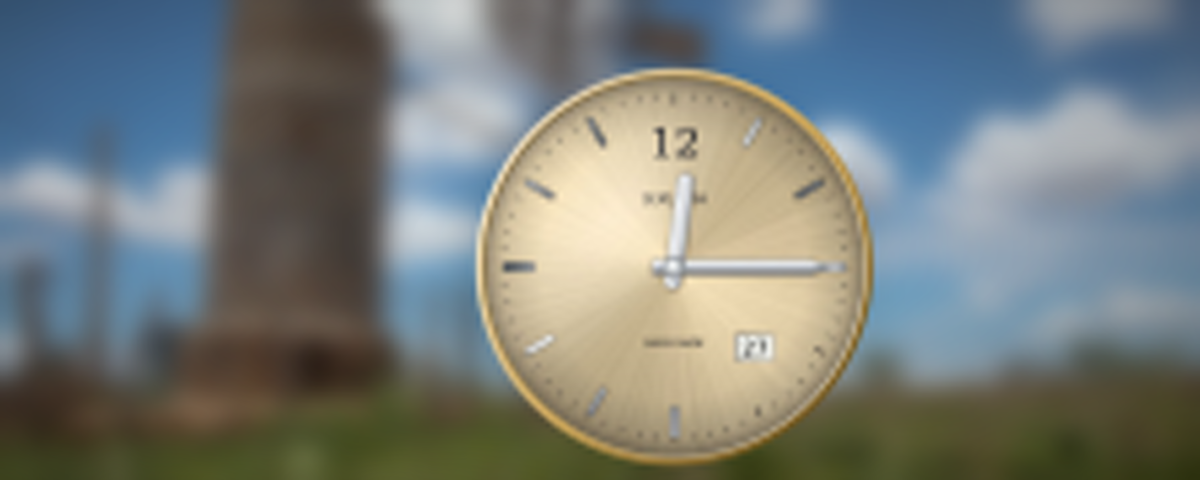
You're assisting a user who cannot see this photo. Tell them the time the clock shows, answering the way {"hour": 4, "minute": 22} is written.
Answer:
{"hour": 12, "minute": 15}
